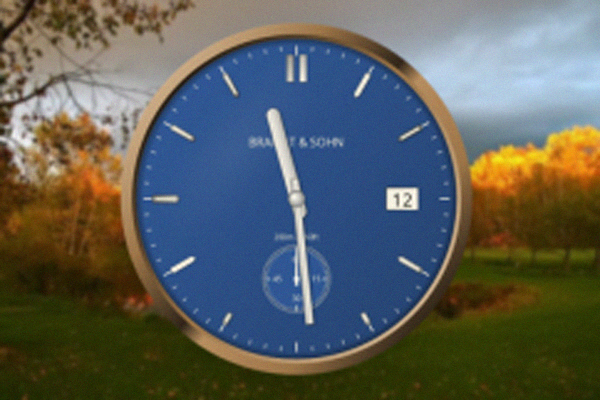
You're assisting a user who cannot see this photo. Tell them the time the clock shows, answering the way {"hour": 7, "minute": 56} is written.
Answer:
{"hour": 11, "minute": 29}
